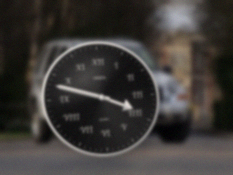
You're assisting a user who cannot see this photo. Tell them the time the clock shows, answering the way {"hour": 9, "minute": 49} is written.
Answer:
{"hour": 3, "minute": 48}
